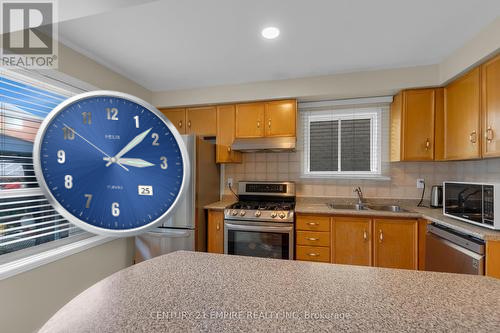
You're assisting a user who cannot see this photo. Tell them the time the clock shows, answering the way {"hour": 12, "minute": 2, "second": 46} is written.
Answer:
{"hour": 3, "minute": 7, "second": 51}
